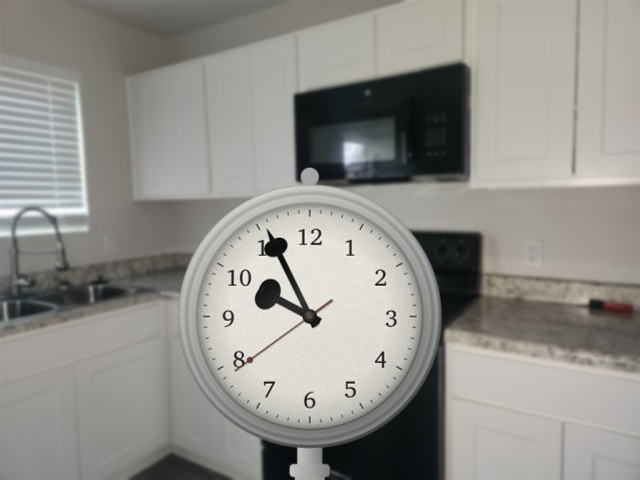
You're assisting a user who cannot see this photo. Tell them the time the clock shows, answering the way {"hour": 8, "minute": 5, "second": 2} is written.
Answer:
{"hour": 9, "minute": 55, "second": 39}
